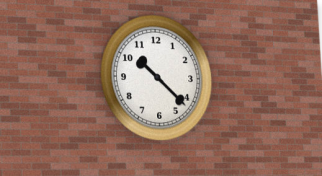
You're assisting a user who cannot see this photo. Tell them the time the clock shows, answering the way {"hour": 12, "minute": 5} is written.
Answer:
{"hour": 10, "minute": 22}
